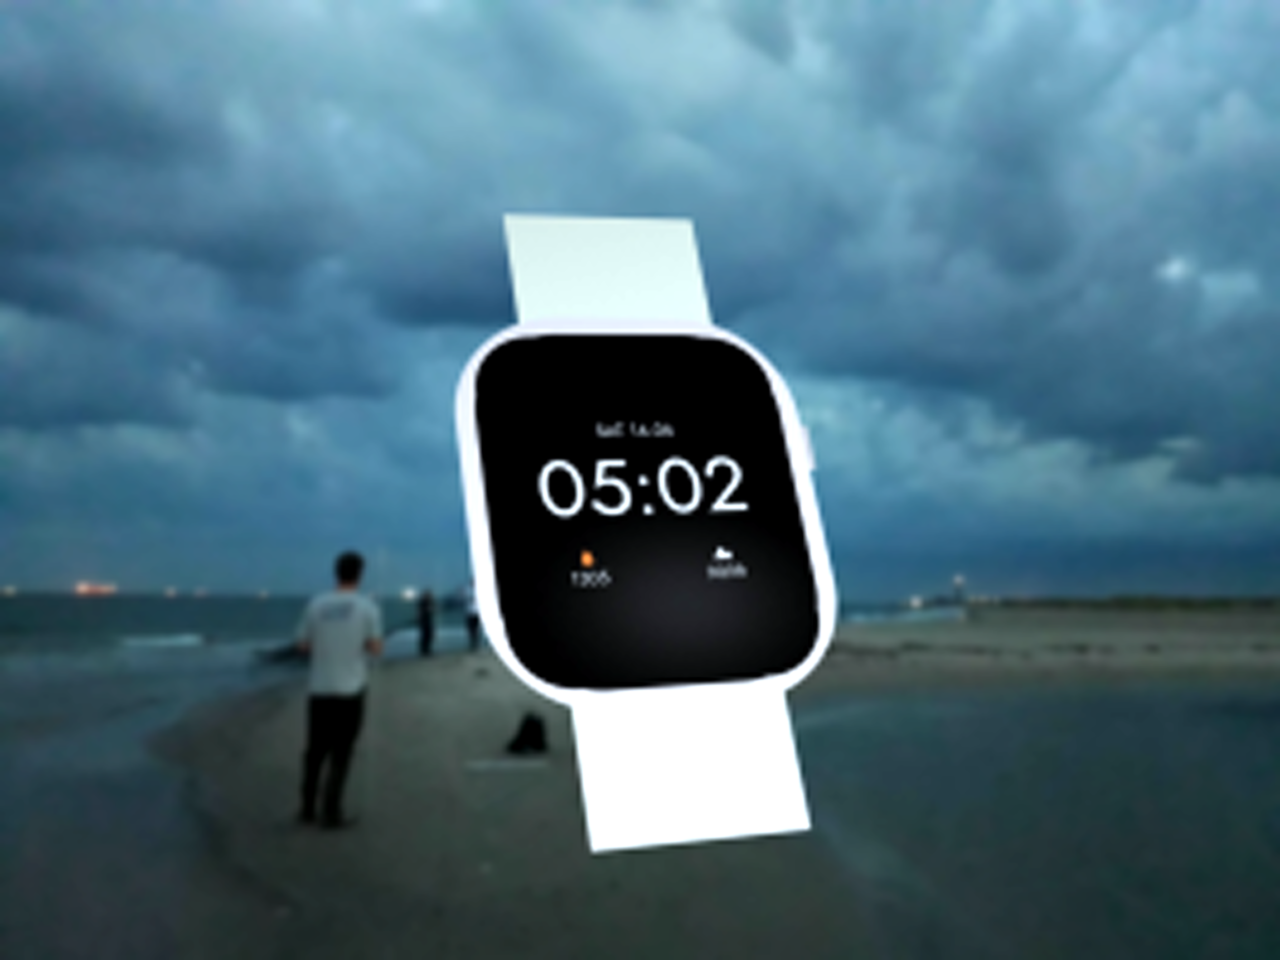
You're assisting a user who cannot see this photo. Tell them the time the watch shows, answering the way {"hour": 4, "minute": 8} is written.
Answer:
{"hour": 5, "minute": 2}
